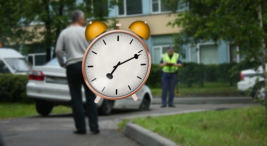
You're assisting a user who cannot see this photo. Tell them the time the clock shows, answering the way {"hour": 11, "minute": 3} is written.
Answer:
{"hour": 7, "minute": 11}
